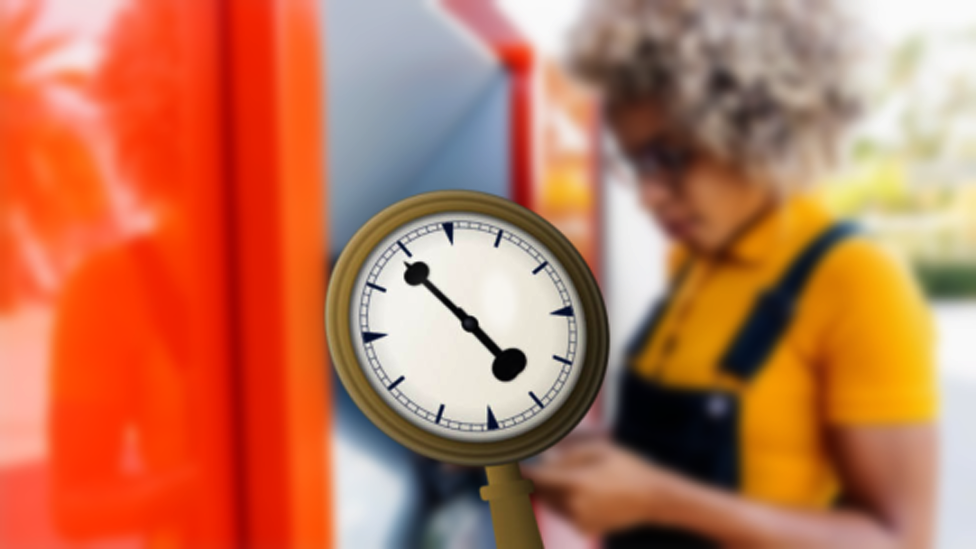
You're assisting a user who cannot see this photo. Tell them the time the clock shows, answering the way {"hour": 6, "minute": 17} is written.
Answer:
{"hour": 4, "minute": 54}
